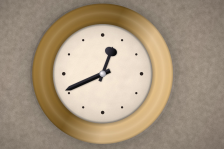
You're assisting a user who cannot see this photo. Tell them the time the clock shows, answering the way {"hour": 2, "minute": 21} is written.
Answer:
{"hour": 12, "minute": 41}
